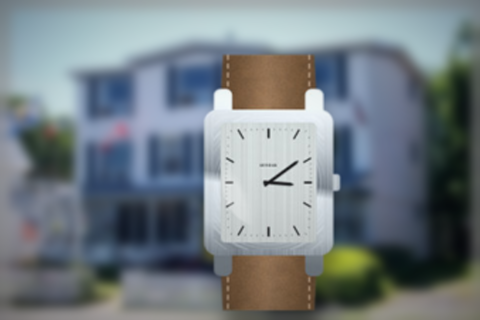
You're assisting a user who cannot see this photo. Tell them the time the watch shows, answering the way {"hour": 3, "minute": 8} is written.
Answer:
{"hour": 3, "minute": 9}
